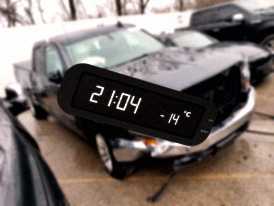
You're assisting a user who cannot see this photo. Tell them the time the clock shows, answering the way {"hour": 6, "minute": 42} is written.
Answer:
{"hour": 21, "minute": 4}
